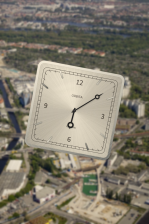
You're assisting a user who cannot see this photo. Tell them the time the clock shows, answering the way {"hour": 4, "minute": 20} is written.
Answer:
{"hour": 6, "minute": 8}
